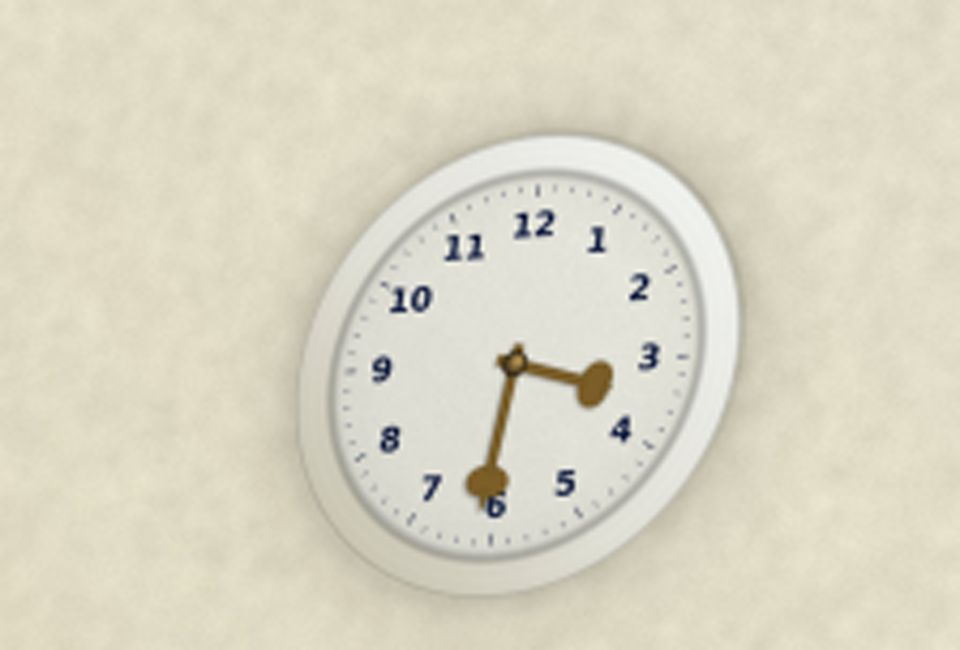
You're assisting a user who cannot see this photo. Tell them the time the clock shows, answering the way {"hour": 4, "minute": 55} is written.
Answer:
{"hour": 3, "minute": 31}
